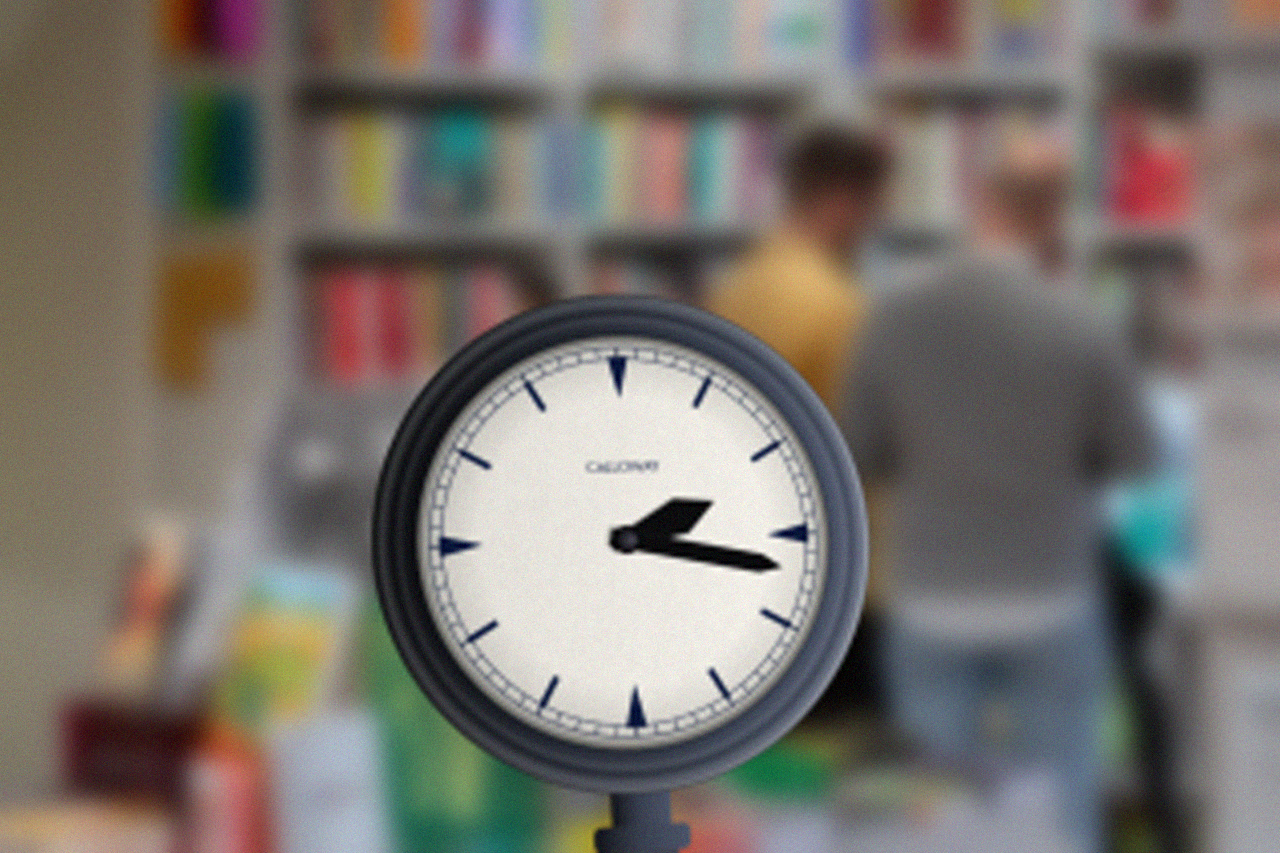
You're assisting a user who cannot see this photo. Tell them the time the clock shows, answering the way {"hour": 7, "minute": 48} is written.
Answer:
{"hour": 2, "minute": 17}
